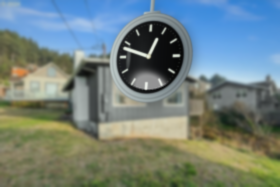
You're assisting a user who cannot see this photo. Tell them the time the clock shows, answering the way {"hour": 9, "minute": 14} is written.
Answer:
{"hour": 12, "minute": 48}
